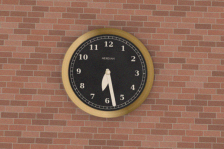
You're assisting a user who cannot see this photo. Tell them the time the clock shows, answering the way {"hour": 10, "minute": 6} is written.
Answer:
{"hour": 6, "minute": 28}
